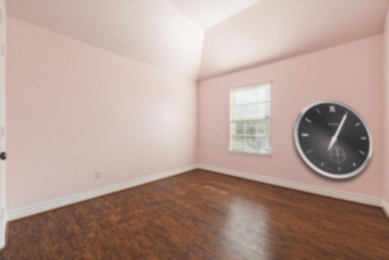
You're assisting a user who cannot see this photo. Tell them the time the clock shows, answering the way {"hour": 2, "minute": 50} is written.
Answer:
{"hour": 7, "minute": 5}
